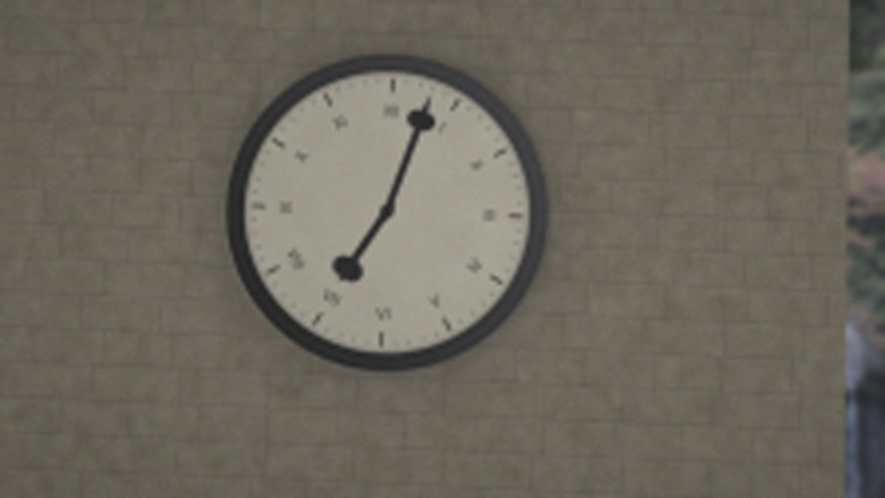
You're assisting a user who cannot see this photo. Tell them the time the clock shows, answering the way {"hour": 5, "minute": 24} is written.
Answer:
{"hour": 7, "minute": 3}
